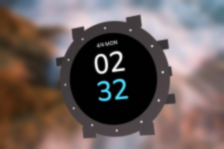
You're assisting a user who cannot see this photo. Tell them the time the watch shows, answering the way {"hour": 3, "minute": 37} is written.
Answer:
{"hour": 2, "minute": 32}
